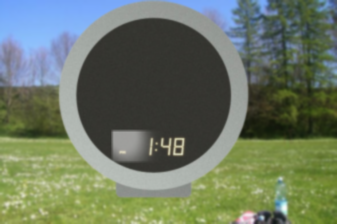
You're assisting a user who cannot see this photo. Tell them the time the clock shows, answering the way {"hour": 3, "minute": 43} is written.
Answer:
{"hour": 1, "minute": 48}
